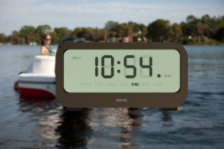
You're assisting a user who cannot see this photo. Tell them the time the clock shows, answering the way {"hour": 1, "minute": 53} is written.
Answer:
{"hour": 10, "minute": 54}
